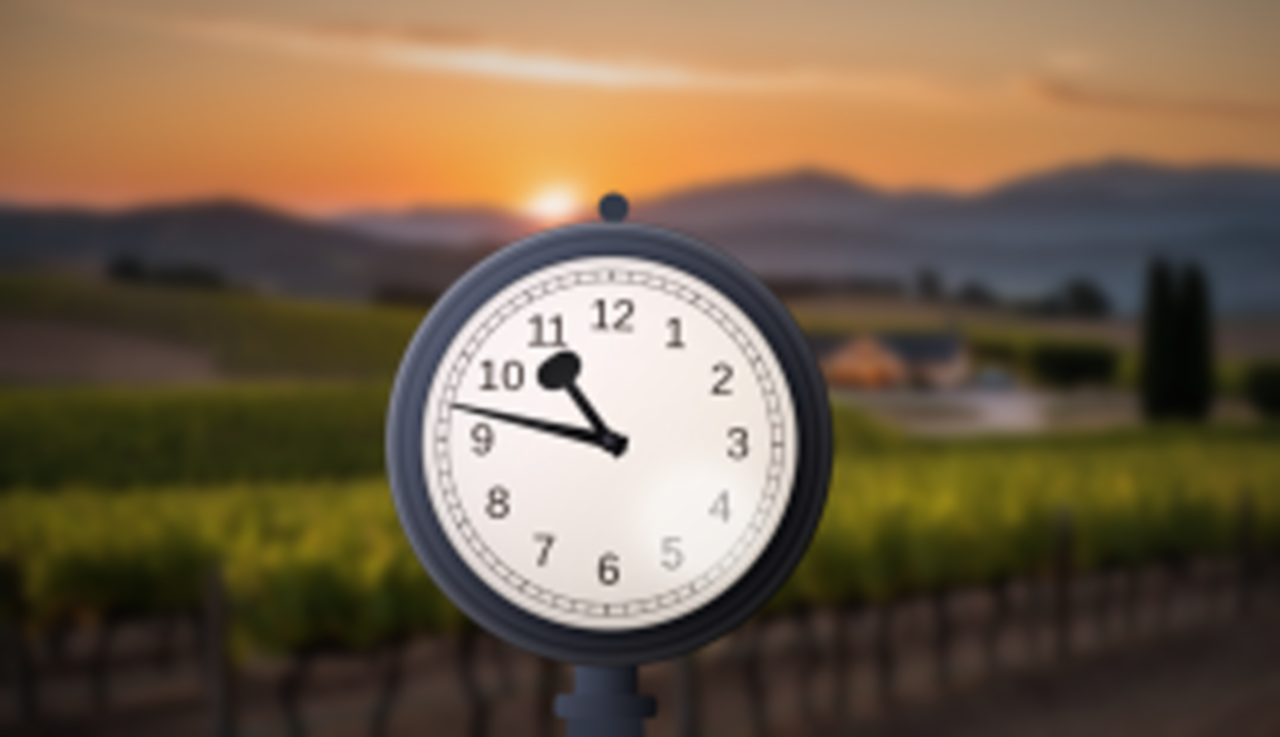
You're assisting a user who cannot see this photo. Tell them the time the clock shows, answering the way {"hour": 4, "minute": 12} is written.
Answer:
{"hour": 10, "minute": 47}
